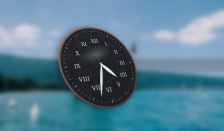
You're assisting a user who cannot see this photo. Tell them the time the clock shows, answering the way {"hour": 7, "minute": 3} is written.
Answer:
{"hour": 4, "minute": 33}
